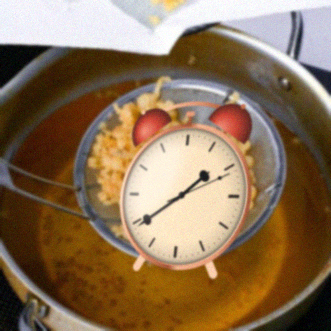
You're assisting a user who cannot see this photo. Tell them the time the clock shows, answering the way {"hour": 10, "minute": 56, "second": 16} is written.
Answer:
{"hour": 1, "minute": 39, "second": 11}
